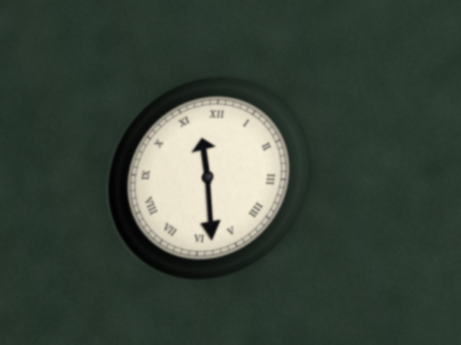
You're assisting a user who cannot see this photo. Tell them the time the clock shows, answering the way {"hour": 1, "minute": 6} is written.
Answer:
{"hour": 11, "minute": 28}
